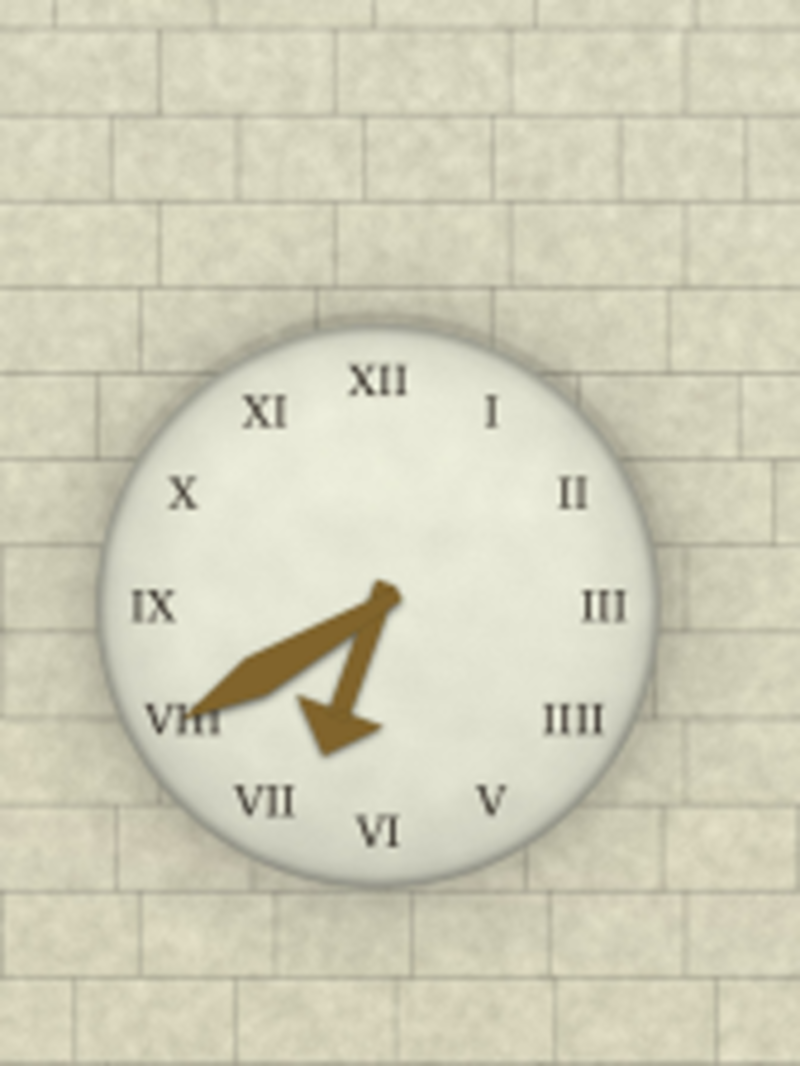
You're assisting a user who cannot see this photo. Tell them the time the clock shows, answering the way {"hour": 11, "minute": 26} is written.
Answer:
{"hour": 6, "minute": 40}
